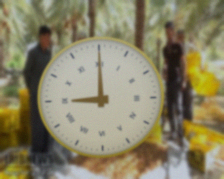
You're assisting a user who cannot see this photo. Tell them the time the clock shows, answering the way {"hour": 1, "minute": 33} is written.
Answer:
{"hour": 9, "minute": 0}
